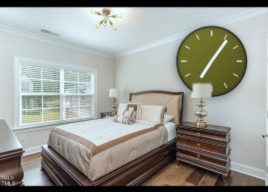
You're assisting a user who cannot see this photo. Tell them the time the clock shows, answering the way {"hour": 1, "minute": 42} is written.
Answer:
{"hour": 7, "minute": 6}
